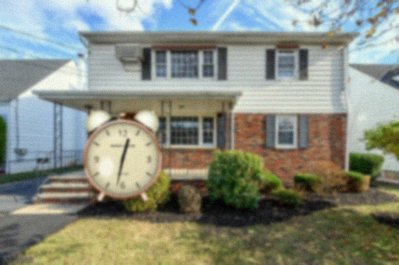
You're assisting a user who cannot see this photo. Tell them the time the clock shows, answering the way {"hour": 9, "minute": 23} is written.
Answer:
{"hour": 12, "minute": 32}
